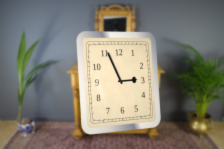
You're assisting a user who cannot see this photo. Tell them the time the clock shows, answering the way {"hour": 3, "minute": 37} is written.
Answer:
{"hour": 2, "minute": 56}
